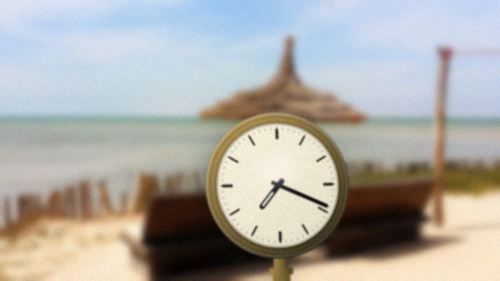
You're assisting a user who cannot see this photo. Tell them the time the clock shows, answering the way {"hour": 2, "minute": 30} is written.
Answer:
{"hour": 7, "minute": 19}
